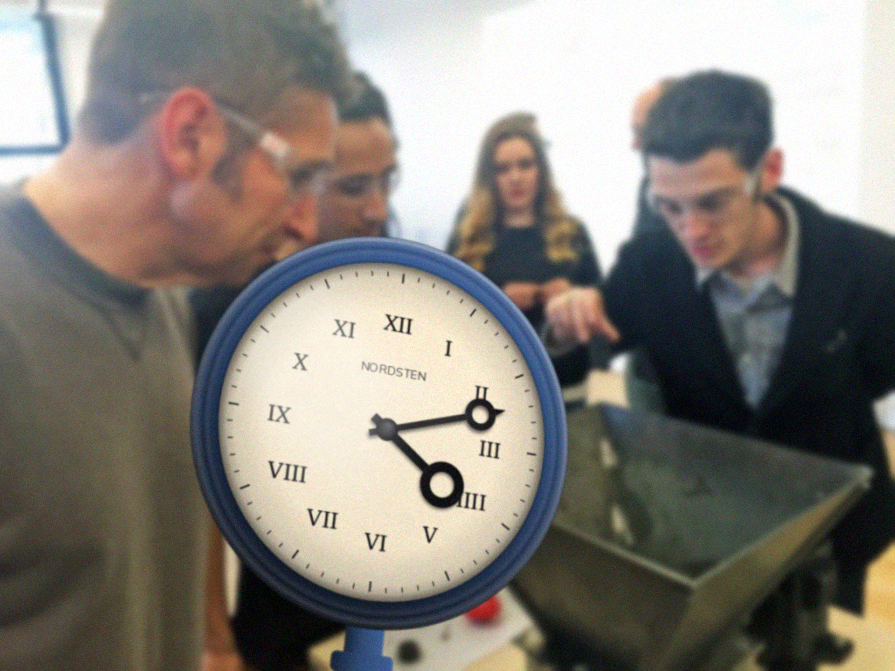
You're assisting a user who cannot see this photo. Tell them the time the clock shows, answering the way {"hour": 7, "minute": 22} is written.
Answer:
{"hour": 4, "minute": 12}
